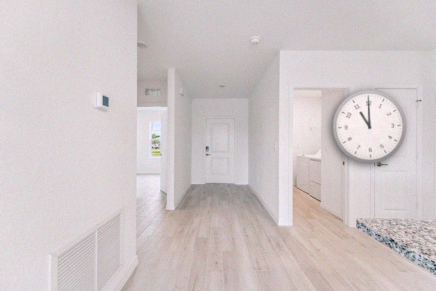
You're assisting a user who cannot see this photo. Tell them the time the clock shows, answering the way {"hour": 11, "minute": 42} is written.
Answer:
{"hour": 11, "minute": 0}
